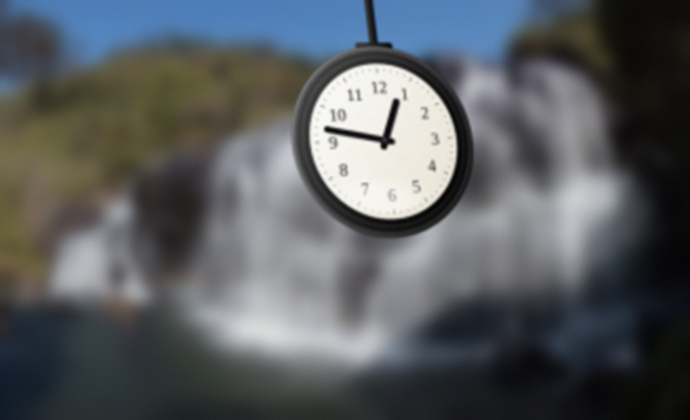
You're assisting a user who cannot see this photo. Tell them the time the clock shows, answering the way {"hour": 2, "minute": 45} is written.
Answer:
{"hour": 12, "minute": 47}
